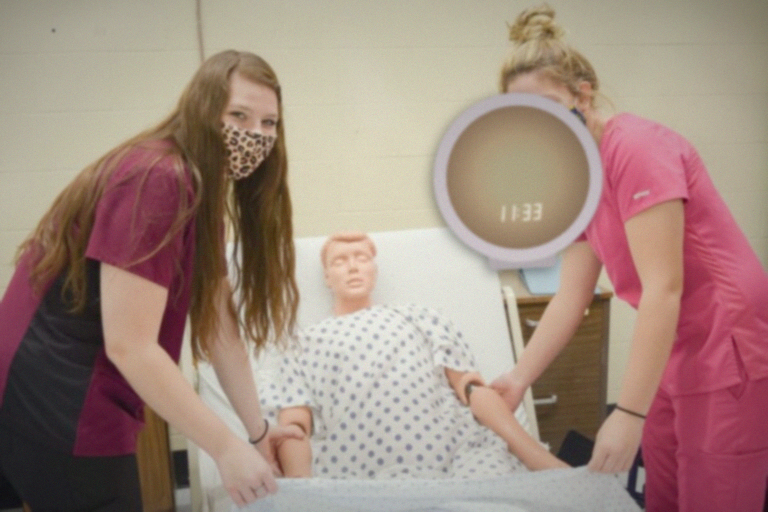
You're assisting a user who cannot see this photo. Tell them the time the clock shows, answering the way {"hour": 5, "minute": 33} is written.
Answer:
{"hour": 11, "minute": 33}
